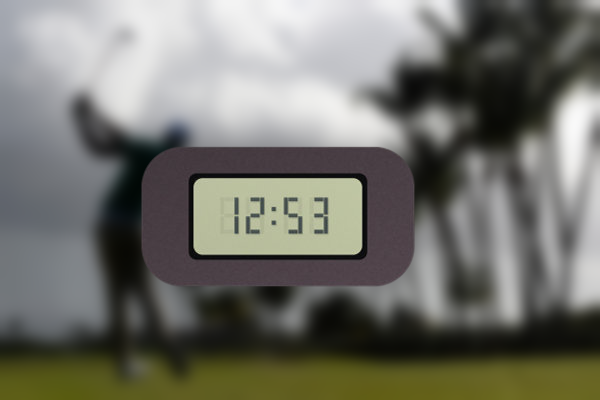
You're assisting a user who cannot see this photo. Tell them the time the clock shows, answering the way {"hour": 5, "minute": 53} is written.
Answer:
{"hour": 12, "minute": 53}
